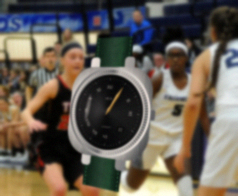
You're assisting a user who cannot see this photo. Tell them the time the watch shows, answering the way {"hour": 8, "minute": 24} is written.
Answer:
{"hour": 1, "minute": 5}
